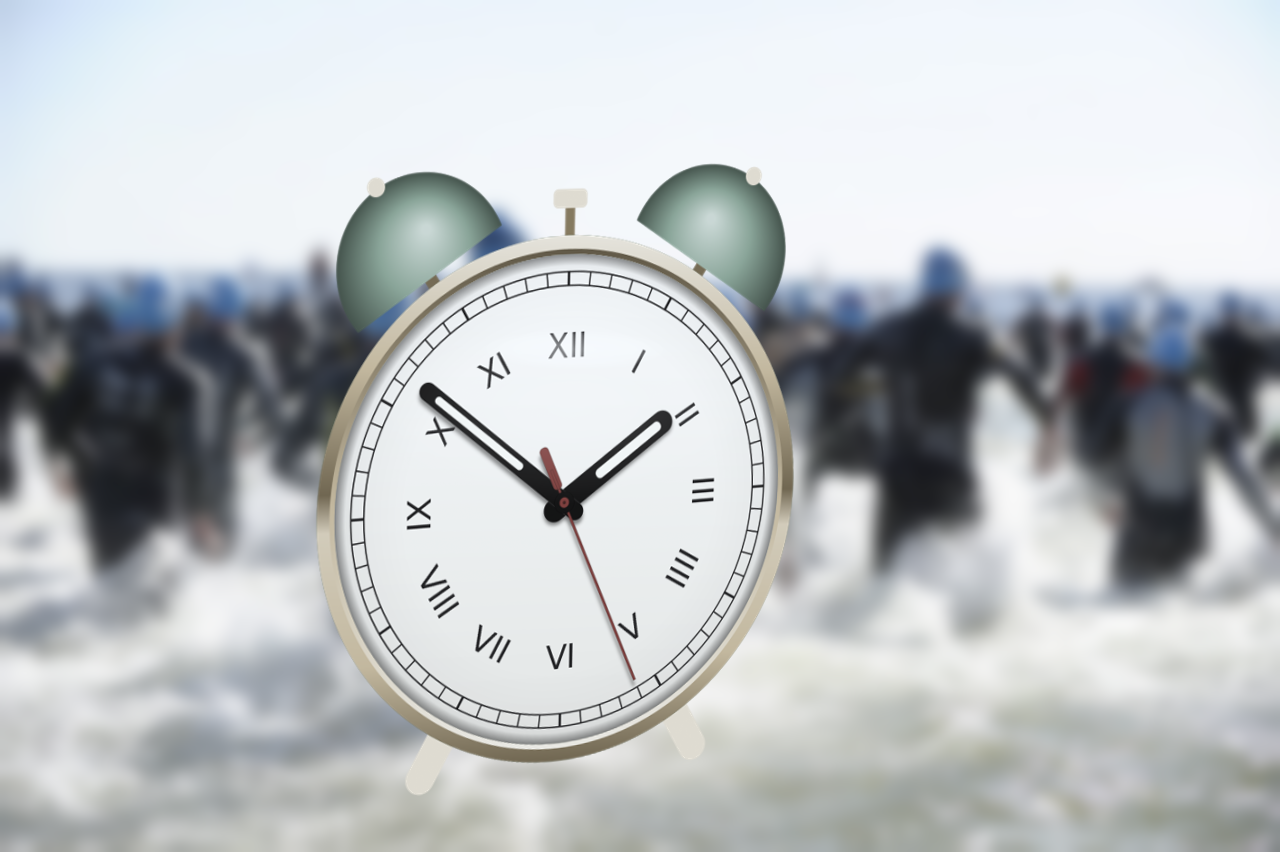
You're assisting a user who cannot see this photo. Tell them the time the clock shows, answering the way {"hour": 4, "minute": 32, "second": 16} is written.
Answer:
{"hour": 1, "minute": 51, "second": 26}
